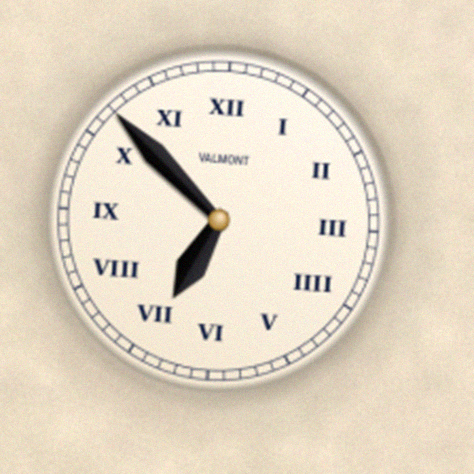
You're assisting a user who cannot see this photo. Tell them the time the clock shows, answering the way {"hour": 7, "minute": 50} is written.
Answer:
{"hour": 6, "minute": 52}
